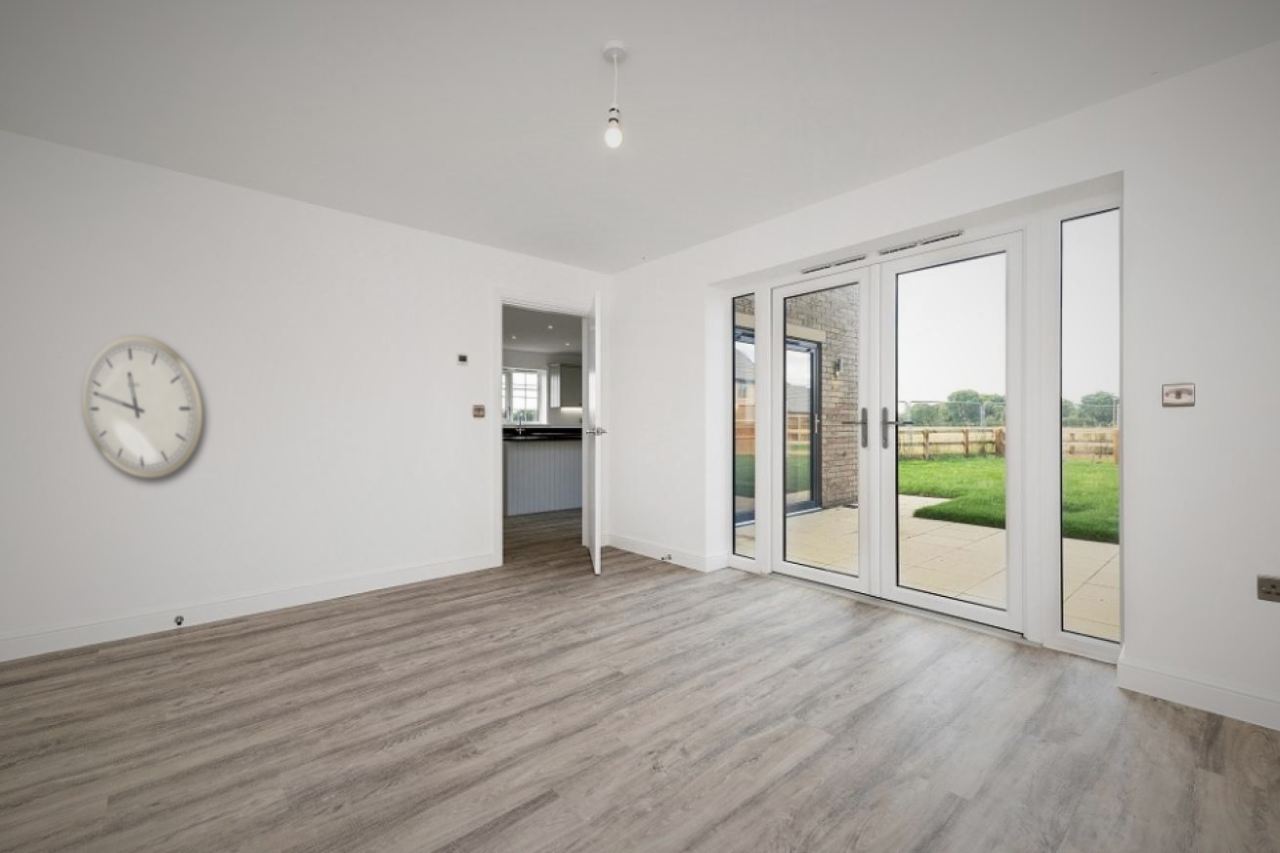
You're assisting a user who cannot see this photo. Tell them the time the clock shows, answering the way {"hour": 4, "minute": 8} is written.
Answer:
{"hour": 11, "minute": 48}
